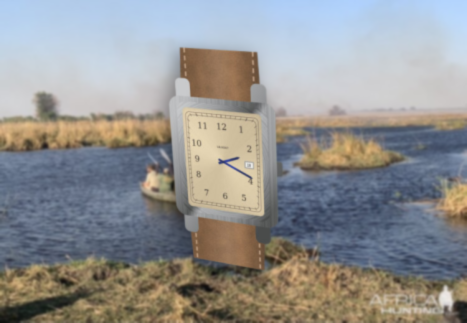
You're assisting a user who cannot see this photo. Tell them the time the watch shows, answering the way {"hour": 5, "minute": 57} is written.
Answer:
{"hour": 2, "minute": 19}
